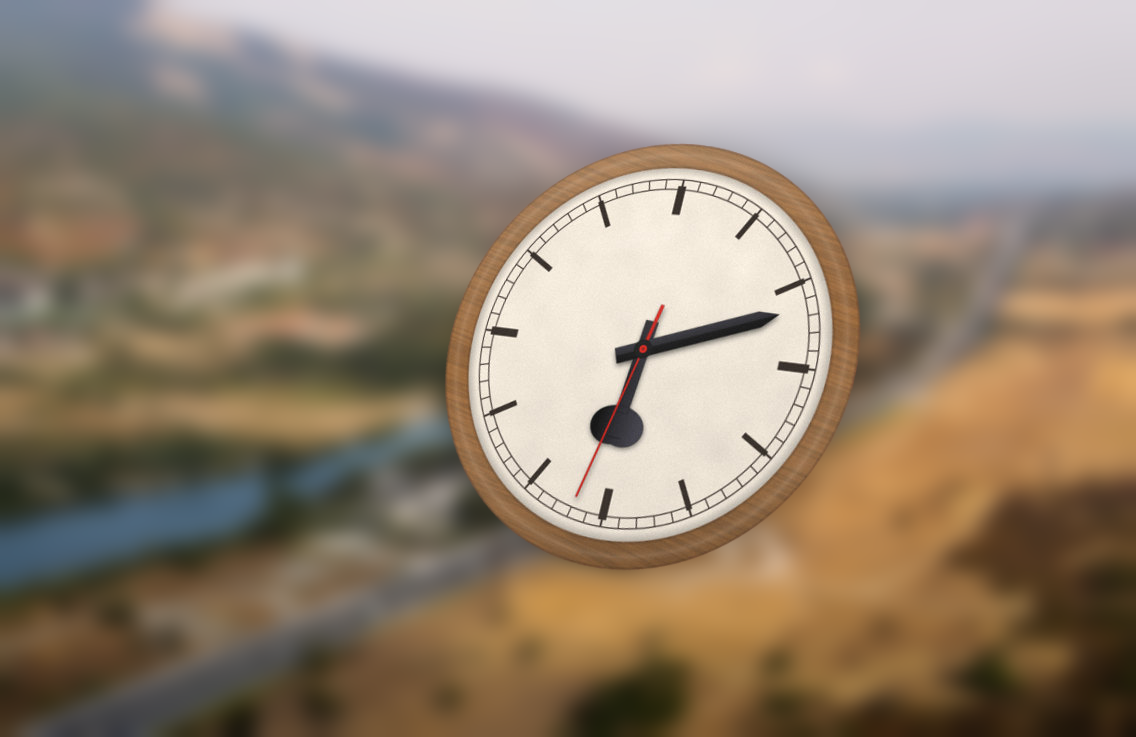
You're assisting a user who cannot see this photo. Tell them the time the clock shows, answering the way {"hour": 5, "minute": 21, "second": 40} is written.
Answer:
{"hour": 6, "minute": 11, "second": 32}
